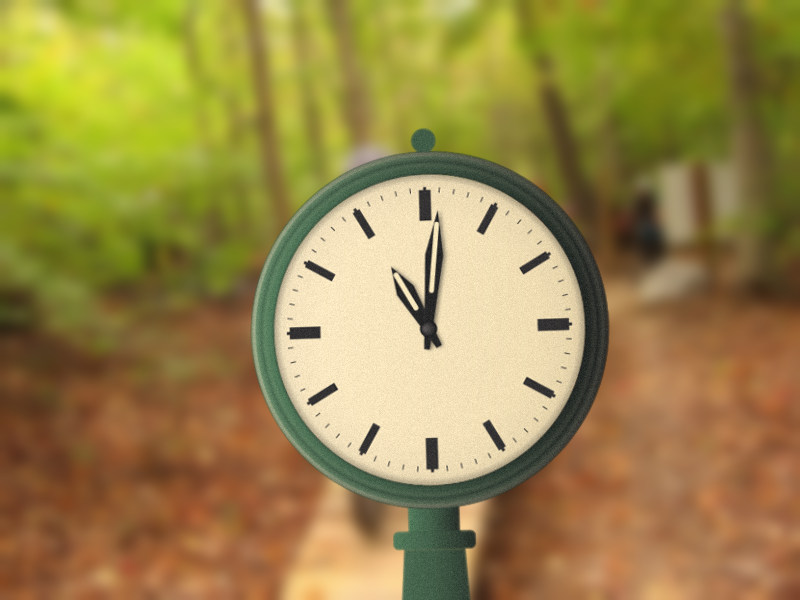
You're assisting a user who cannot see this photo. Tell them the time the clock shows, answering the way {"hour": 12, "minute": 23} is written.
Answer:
{"hour": 11, "minute": 1}
